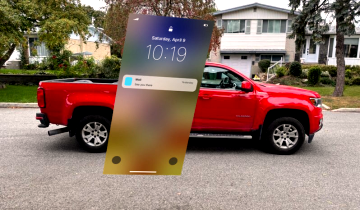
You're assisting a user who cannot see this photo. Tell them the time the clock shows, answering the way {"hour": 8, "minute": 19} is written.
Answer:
{"hour": 10, "minute": 19}
